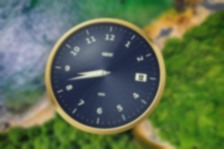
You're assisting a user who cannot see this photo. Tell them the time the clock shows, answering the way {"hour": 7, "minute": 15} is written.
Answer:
{"hour": 8, "minute": 42}
